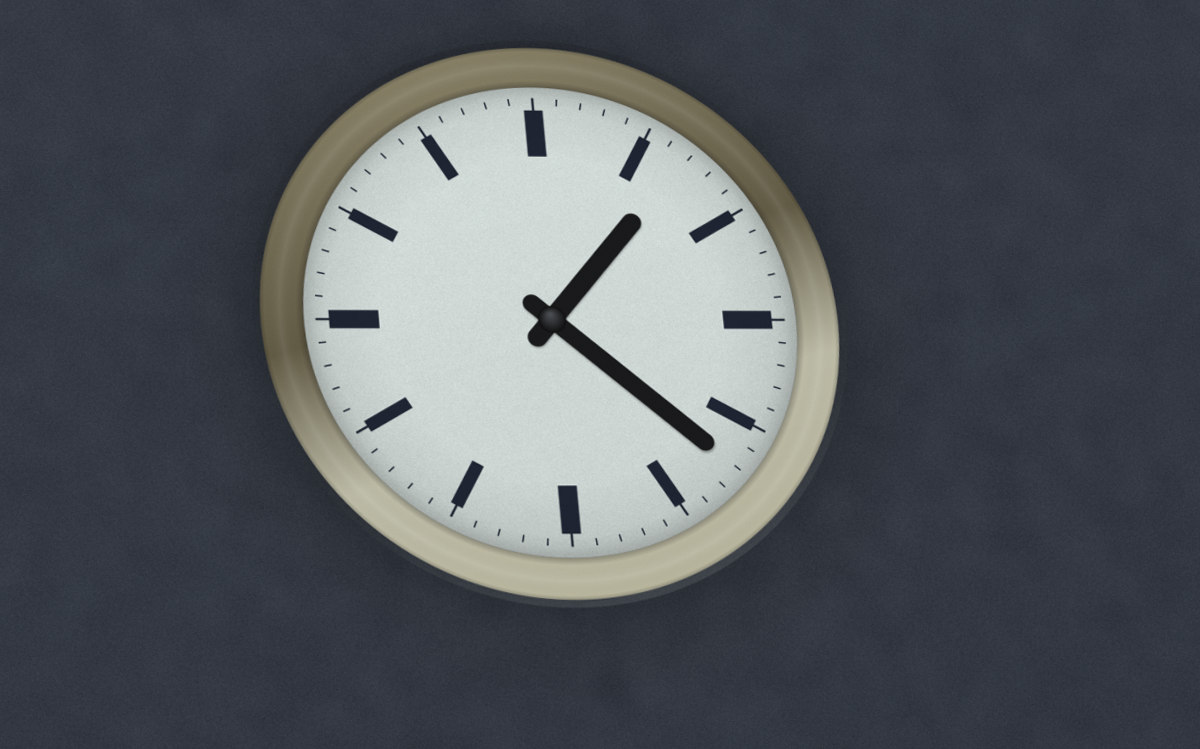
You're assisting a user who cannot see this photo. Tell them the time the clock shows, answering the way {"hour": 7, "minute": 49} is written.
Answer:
{"hour": 1, "minute": 22}
